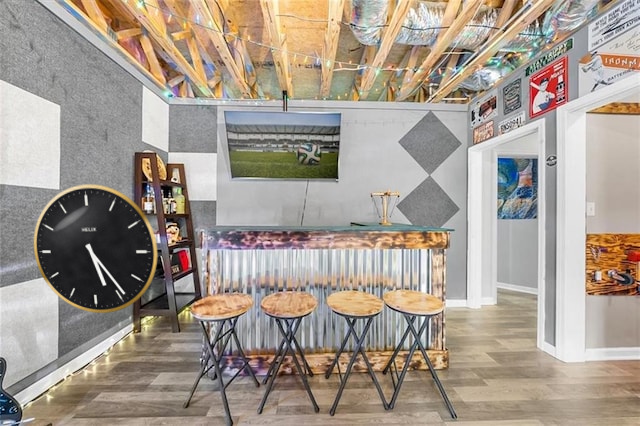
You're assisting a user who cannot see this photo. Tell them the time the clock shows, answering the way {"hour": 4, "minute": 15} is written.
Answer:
{"hour": 5, "minute": 24}
